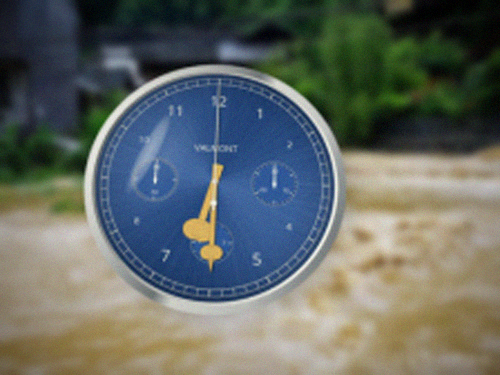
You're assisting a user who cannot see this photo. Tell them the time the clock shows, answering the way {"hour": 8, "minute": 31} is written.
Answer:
{"hour": 6, "minute": 30}
